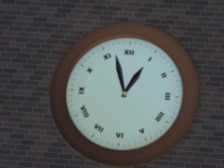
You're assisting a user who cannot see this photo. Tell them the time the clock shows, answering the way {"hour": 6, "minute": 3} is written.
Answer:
{"hour": 12, "minute": 57}
